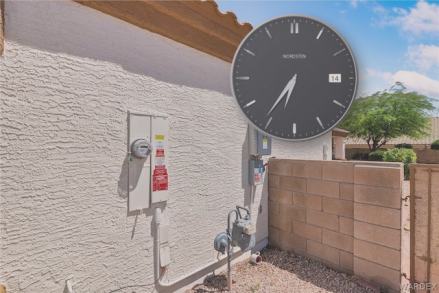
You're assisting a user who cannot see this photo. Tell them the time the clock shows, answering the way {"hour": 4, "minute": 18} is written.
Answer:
{"hour": 6, "minute": 36}
